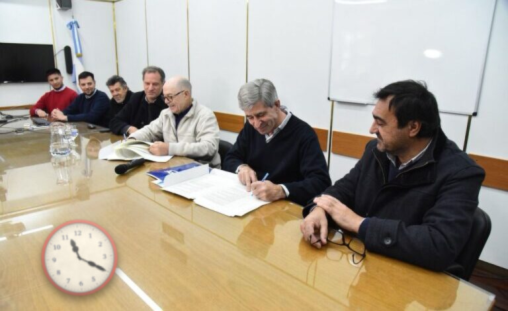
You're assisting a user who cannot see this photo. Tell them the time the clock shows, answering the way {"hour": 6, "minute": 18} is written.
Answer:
{"hour": 11, "minute": 20}
